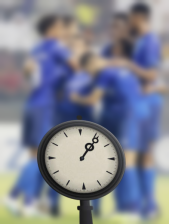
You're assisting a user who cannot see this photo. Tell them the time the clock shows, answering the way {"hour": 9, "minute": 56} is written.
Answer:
{"hour": 1, "minute": 6}
